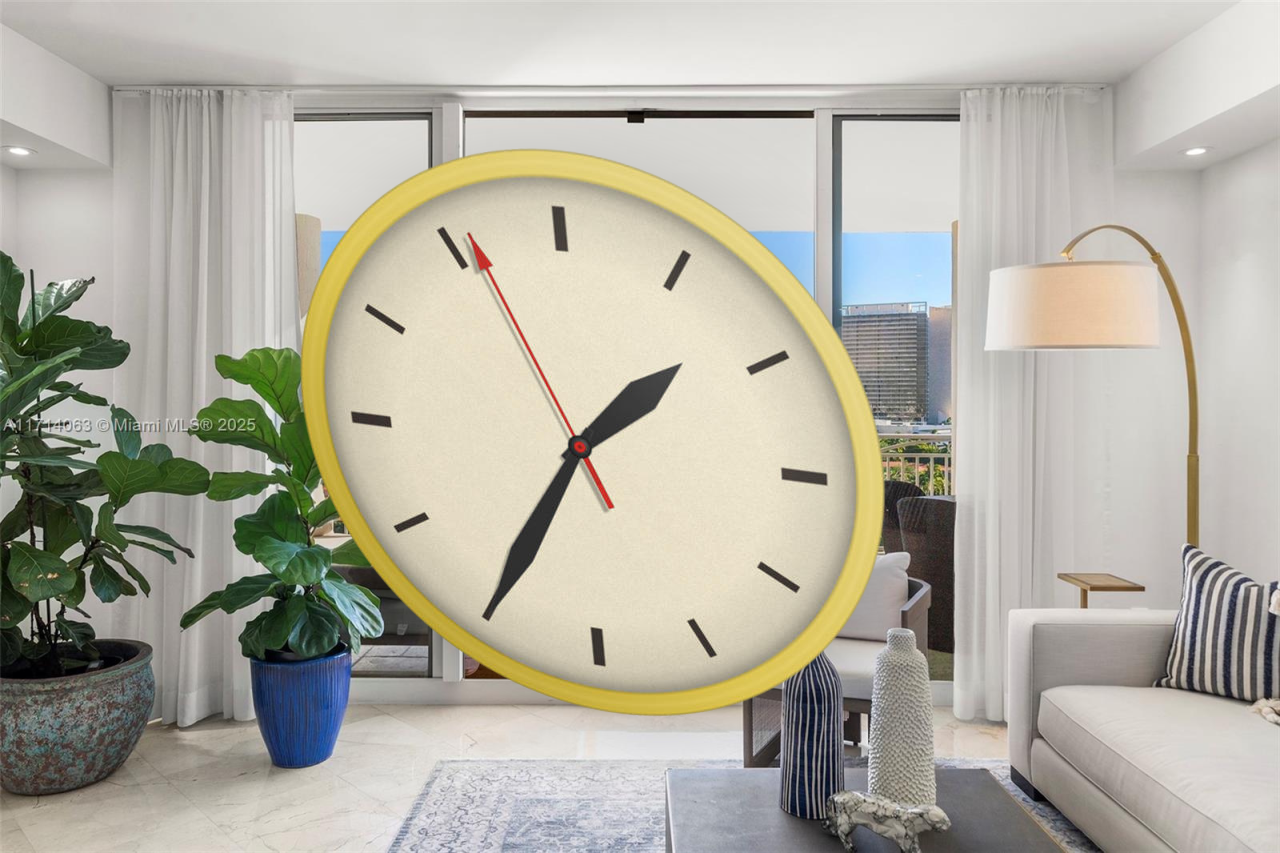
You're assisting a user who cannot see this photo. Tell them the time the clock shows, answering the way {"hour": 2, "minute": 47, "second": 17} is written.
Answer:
{"hour": 1, "minute": 34, "second": 56}
